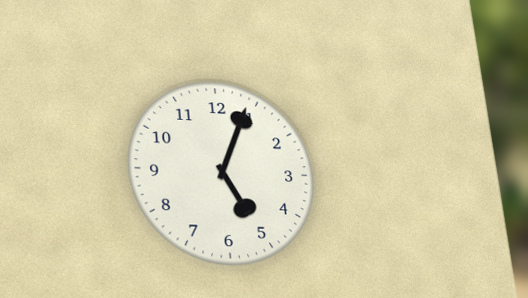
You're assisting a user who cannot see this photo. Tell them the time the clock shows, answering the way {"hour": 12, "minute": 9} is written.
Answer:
{"hour": 5, "minute": 4}
